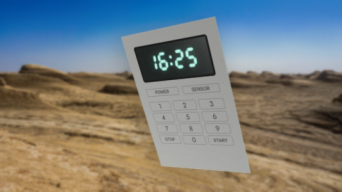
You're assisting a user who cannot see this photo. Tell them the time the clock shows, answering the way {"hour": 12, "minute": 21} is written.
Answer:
{"hour": 16, "minute": 25}
